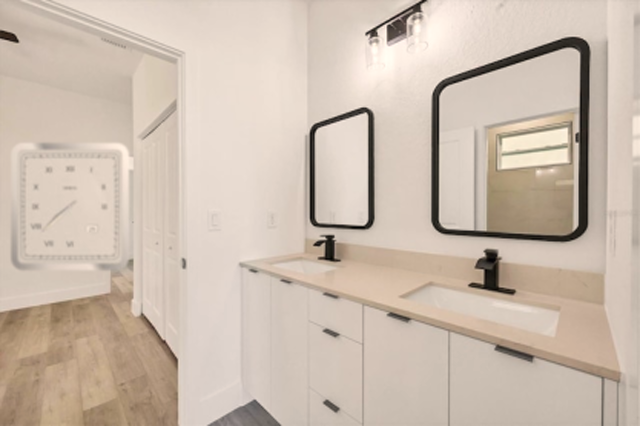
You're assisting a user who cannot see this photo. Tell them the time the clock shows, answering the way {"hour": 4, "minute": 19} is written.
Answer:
{"hour": 7, "minute": 38}
